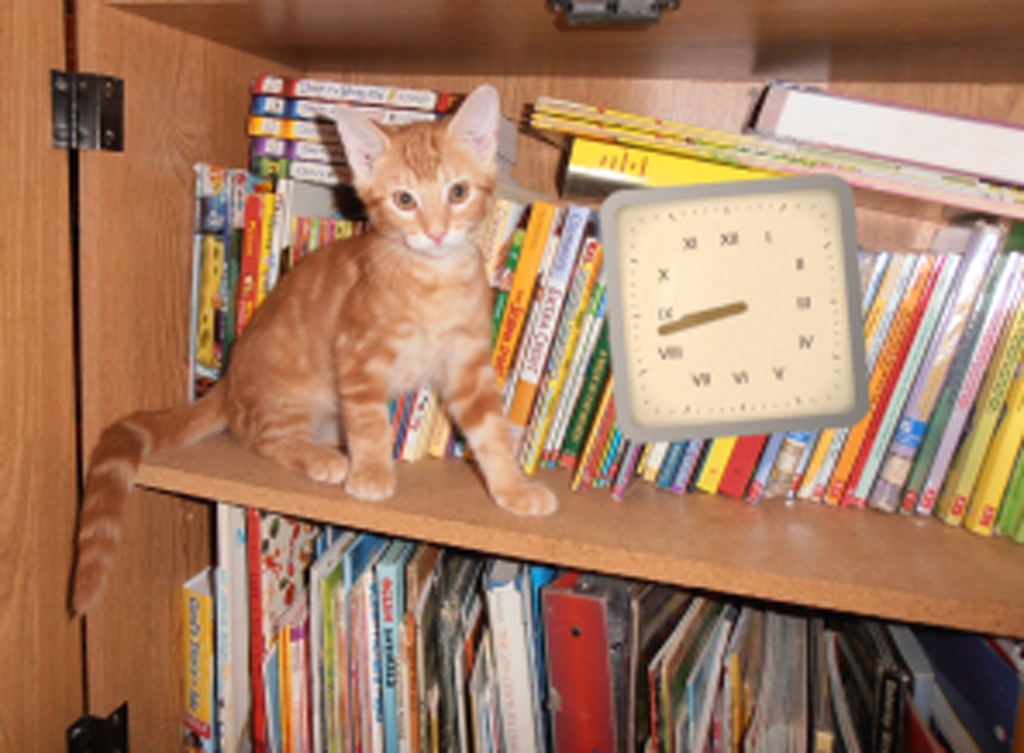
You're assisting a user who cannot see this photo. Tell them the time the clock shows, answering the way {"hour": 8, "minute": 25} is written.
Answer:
{"hour": 8, "minute": 43}
